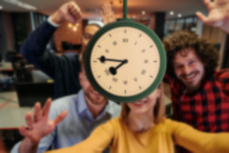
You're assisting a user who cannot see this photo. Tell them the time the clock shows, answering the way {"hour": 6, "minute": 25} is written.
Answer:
{"hour": 7, "minute": 46}
